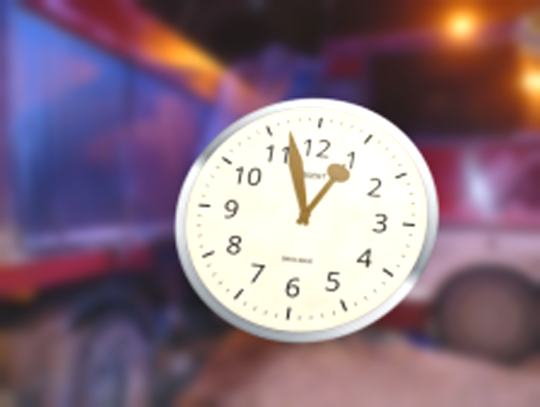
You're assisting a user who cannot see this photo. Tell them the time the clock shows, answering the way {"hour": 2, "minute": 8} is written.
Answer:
{"hour": 12, "minute": 57}
